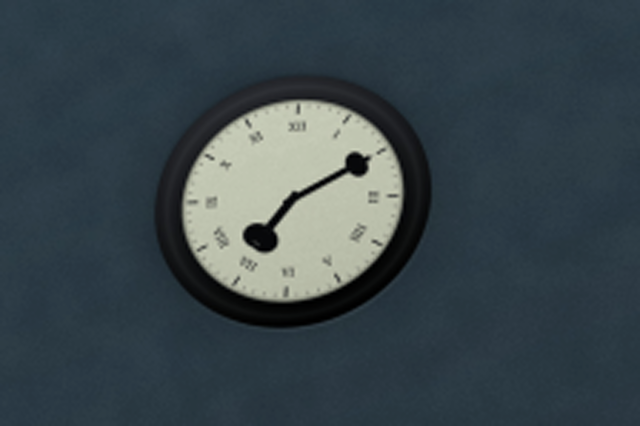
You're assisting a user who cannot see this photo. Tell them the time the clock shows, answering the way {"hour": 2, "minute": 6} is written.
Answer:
{"hour": 7, "minute": 10}
